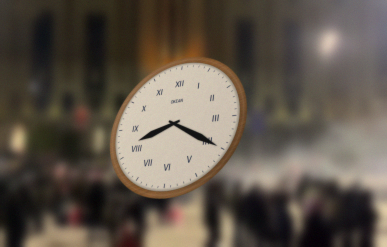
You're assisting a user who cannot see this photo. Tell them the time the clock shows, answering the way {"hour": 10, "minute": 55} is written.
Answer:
{"hour": 8, "minute": 20}
